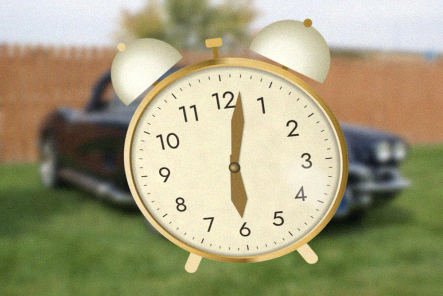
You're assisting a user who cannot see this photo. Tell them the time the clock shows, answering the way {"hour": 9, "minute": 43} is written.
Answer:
{"hour": 6, "minute": 2}
